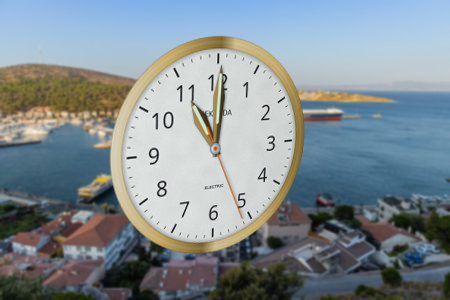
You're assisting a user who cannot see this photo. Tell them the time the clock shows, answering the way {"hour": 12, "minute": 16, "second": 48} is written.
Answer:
{"hour": 11, "minute": 0, "second": 26}
